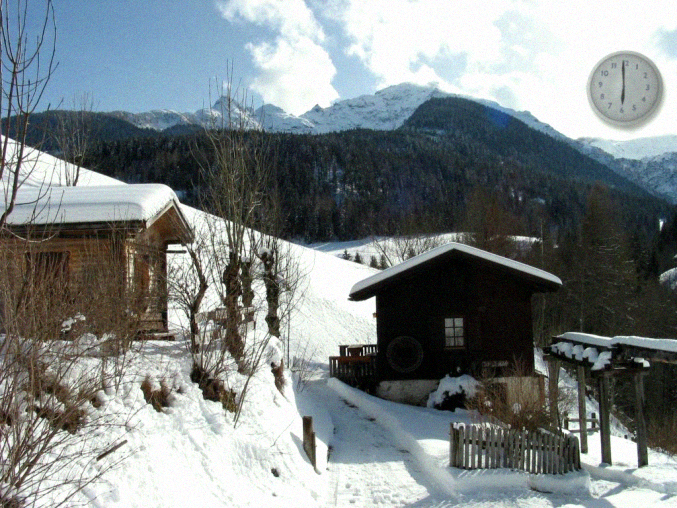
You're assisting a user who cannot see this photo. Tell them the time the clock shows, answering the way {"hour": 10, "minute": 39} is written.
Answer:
{"hour": 5, "minute": 59}
